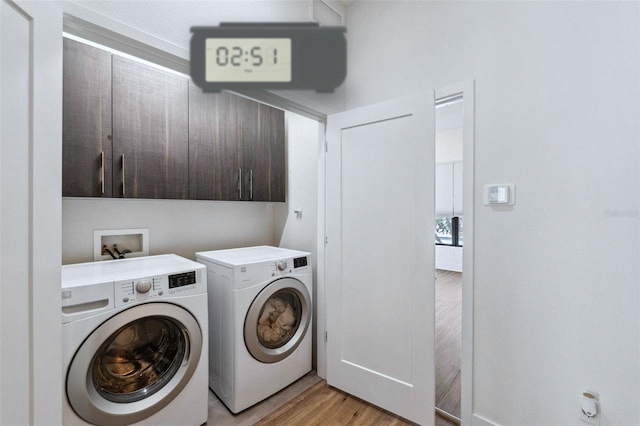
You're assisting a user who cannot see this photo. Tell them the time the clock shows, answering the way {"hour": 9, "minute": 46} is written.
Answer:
{"hour": 2, "minute": 51}
